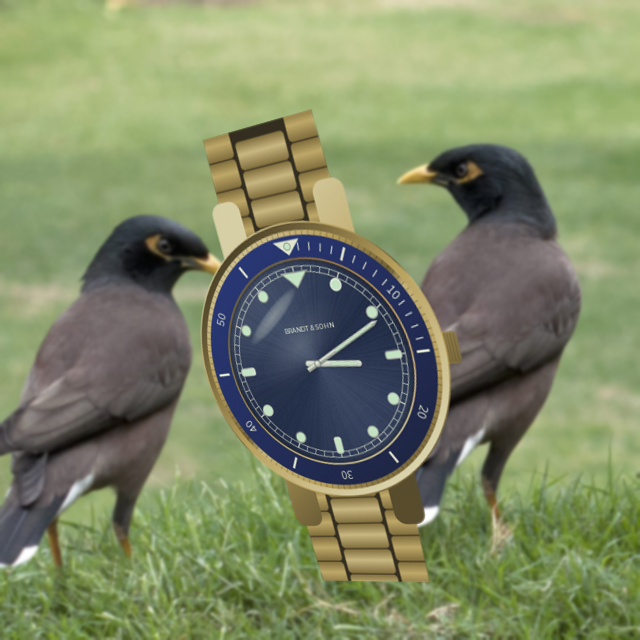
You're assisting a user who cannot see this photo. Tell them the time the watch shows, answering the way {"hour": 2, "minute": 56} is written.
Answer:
{"hour": 3, "minute": 11}
